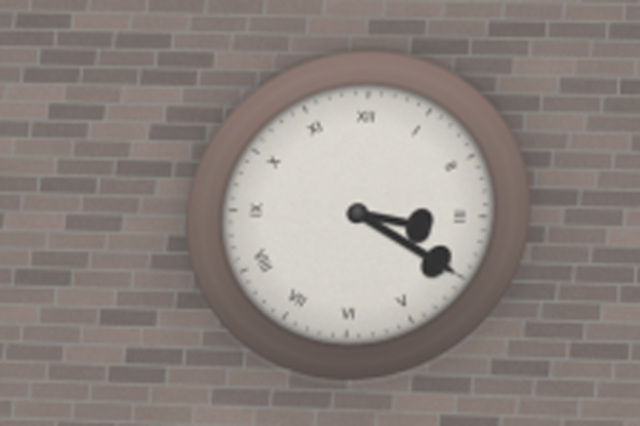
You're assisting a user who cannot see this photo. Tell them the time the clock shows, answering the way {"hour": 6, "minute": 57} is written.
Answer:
{"hour": 3, "minute": 20}
